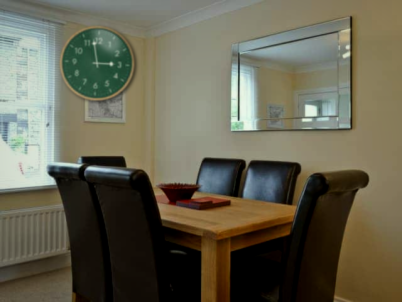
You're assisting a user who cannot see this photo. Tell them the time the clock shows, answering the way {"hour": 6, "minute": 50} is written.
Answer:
{"hour": 2, "minute": 58}
